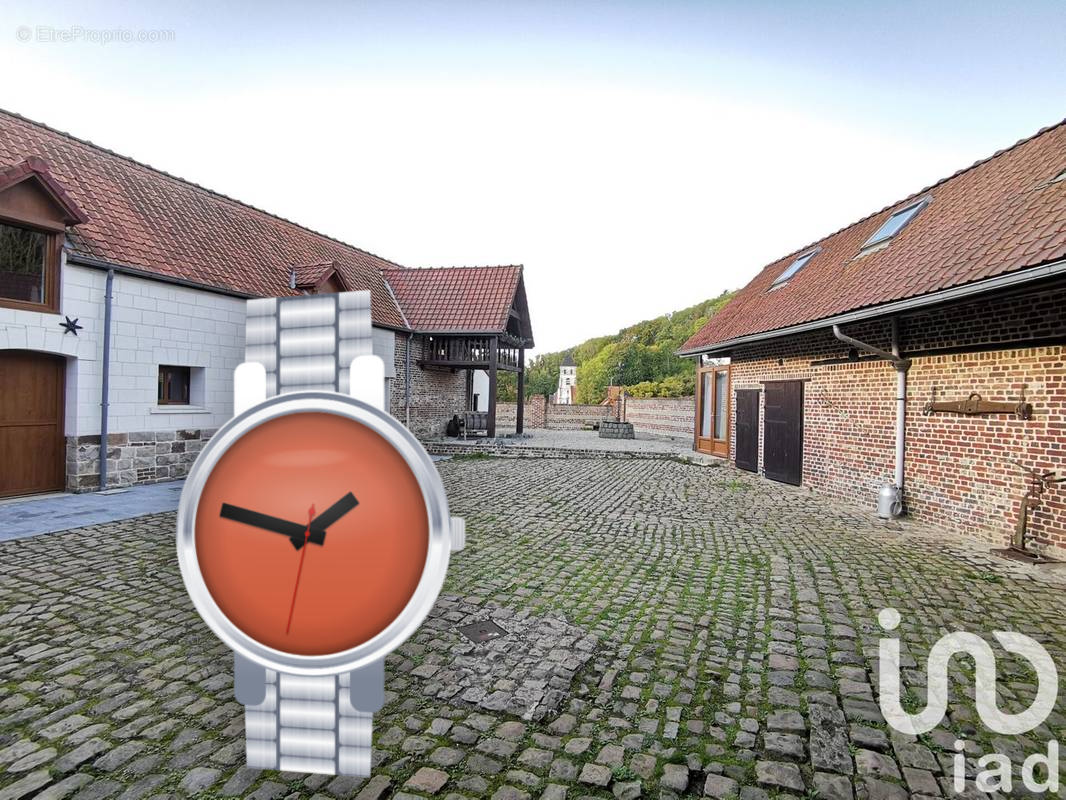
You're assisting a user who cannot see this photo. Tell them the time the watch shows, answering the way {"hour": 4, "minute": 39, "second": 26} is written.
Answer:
{"hour": 1, "minute": 47, "second": 32}
